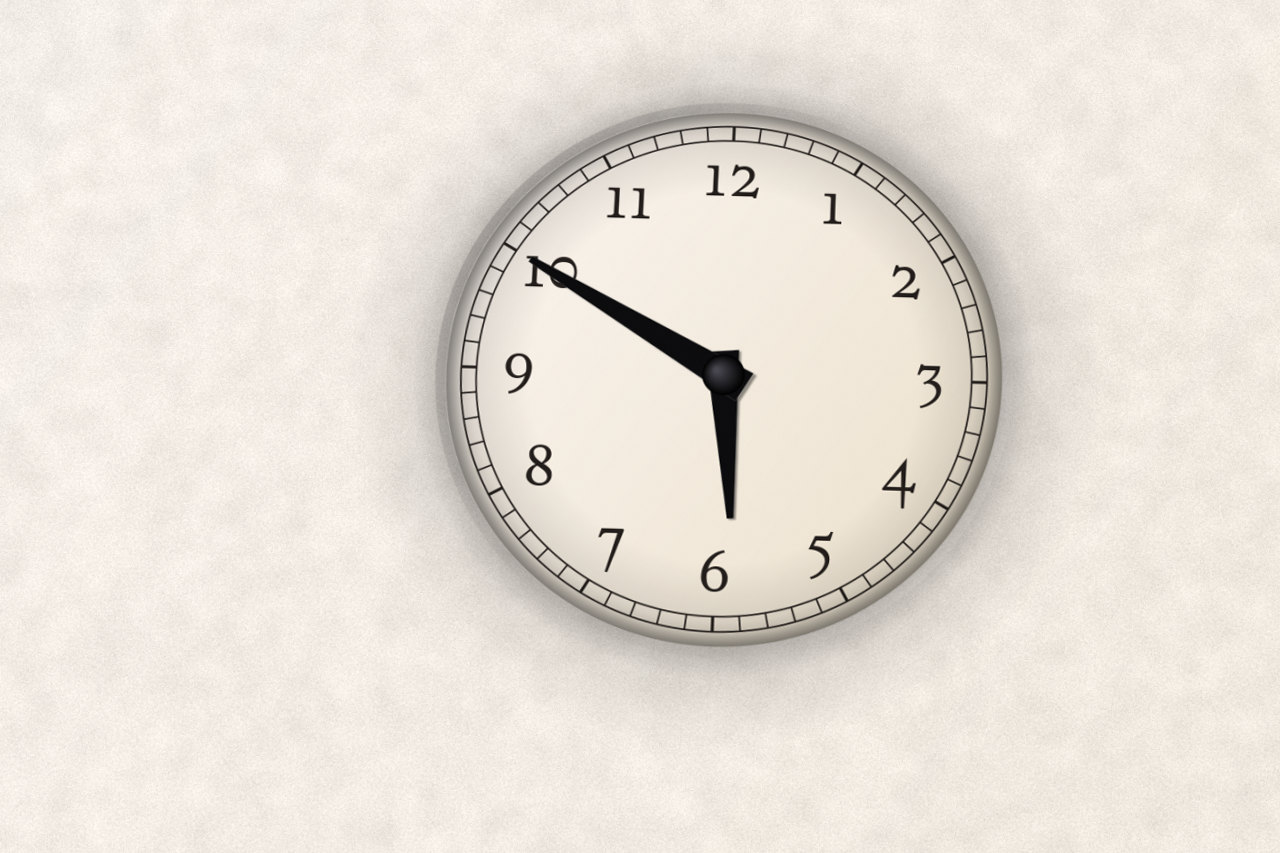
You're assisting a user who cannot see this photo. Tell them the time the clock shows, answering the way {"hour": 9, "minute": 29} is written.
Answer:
{"hour": 5, "minute": 50}
